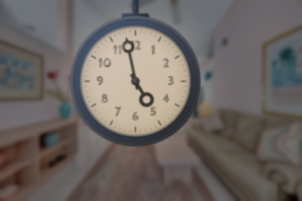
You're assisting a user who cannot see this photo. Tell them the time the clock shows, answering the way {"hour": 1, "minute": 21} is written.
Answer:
{"hour": 4, "minute": 58}
